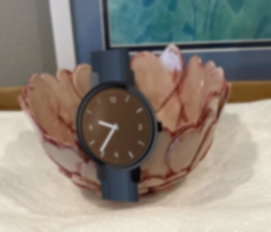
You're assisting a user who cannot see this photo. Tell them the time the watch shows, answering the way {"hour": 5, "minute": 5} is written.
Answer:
{"hour": 9, "minute": 36}
